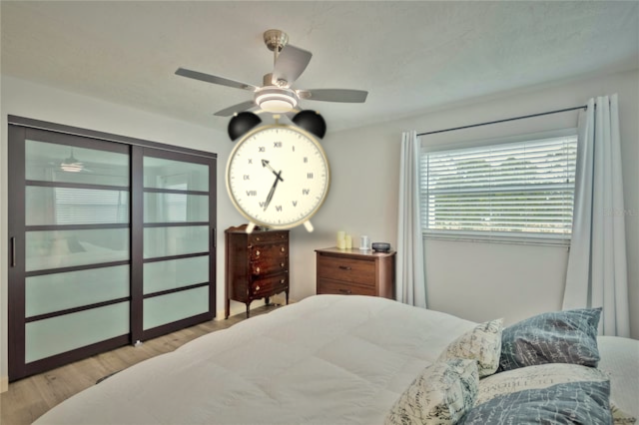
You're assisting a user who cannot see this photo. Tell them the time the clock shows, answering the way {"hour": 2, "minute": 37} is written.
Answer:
{"hour": 10, "minute": 34}
